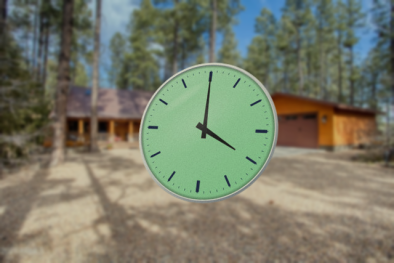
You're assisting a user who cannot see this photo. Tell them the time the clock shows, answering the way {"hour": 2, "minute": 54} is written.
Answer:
{"hour": 4, "minute": 0}
